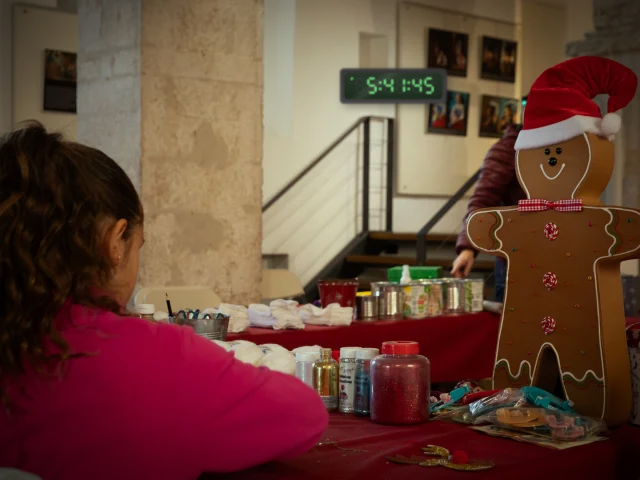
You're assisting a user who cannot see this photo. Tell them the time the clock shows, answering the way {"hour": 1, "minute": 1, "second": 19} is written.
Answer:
{"hour": 5, "minute": 41, "second": 45}
